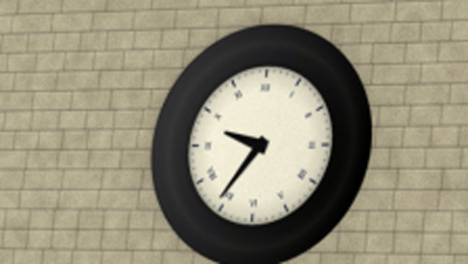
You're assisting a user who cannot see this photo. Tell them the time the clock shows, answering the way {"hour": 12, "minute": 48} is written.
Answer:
{"hour": 9, "minute": 36}
